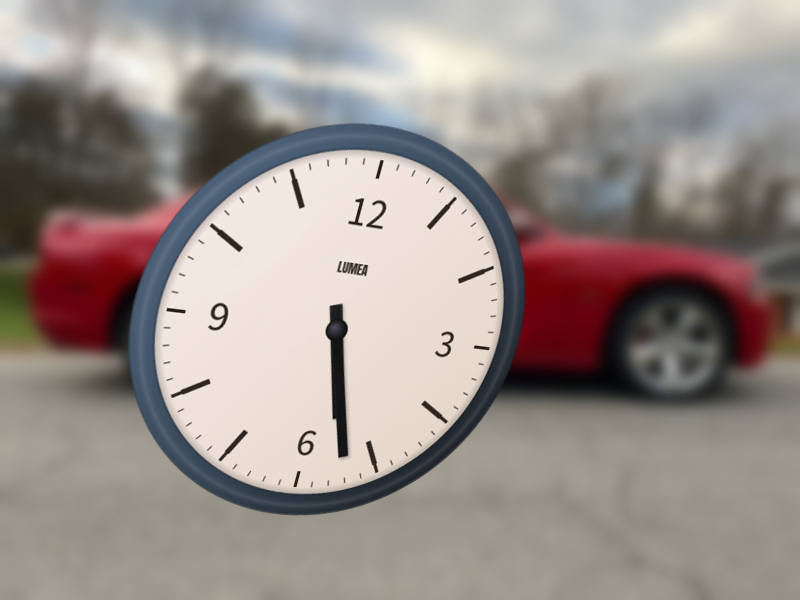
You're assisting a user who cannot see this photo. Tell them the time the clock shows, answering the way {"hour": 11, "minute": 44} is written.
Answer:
{"hour": 5, "minute": 27}
